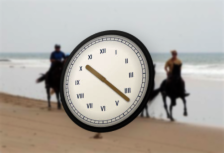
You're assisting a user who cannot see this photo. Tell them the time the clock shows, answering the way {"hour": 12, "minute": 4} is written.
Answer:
{"hour": 10, "minute": 22}
